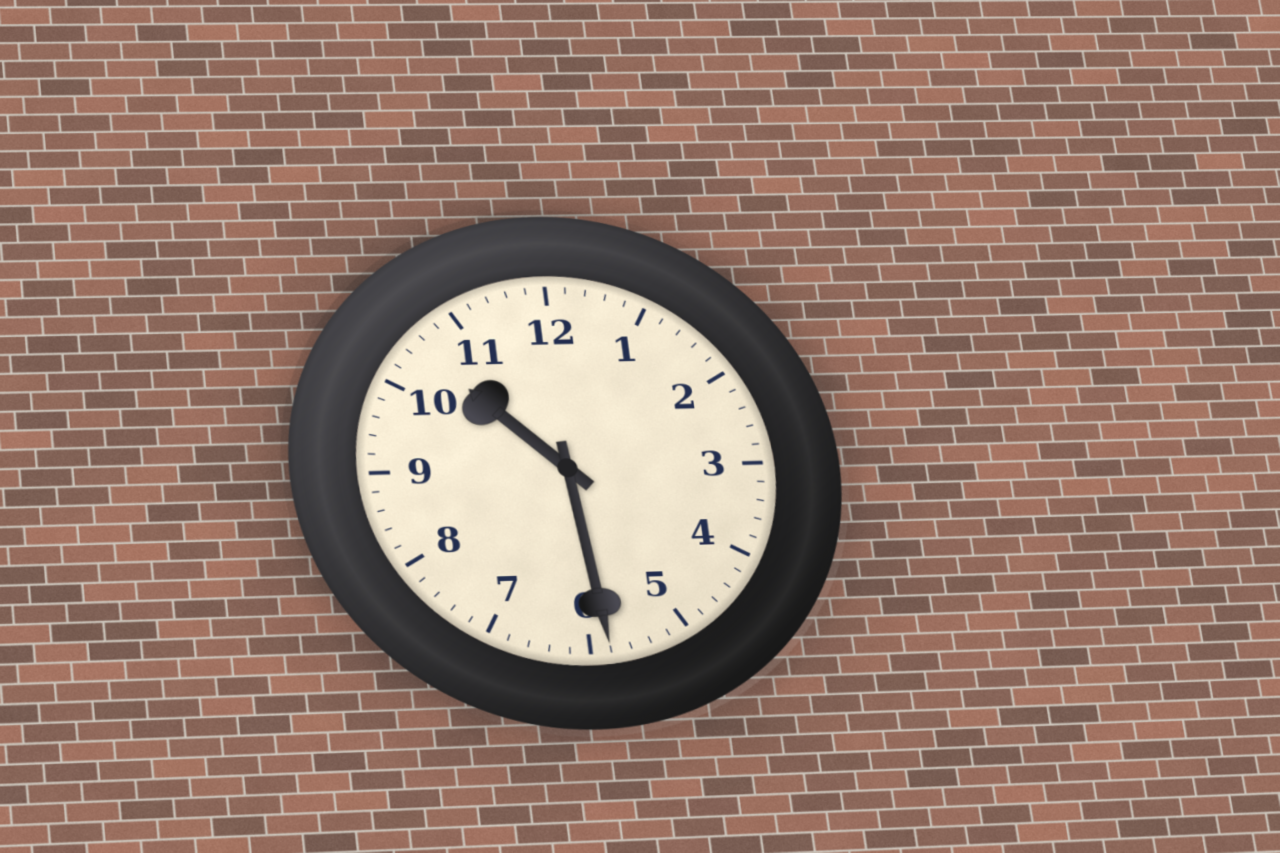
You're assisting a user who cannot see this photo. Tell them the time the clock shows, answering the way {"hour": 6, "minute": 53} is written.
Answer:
{"hour": 10, "minute": 29}
